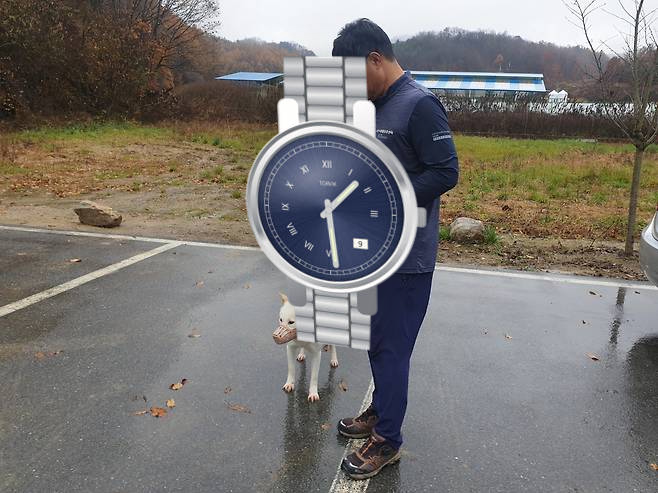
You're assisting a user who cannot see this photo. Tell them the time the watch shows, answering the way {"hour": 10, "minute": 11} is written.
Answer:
{"hour": 1, "minute": 29}
